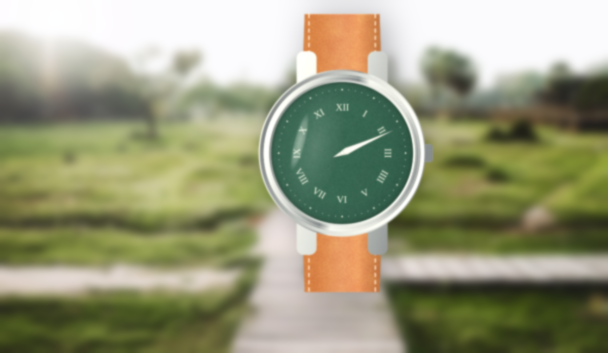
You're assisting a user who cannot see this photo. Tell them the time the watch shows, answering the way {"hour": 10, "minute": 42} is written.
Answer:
{"hour": 2, "minute": 11}
